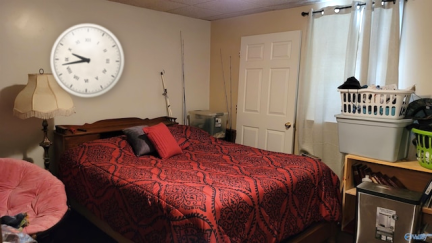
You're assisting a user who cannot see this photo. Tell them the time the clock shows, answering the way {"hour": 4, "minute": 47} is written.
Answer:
{"hour": 9, "minute": 43}
